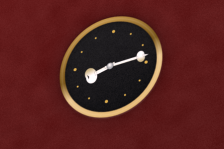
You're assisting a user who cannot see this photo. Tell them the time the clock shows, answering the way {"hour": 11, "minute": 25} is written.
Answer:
{"hour": 8, "minute": 13}
